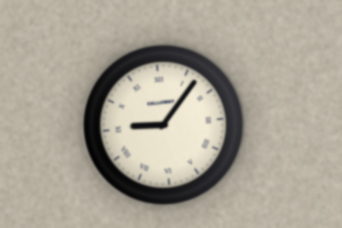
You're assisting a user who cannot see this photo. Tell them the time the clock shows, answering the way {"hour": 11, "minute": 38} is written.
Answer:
{"hour": 9, "minute": 7}
